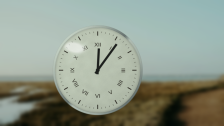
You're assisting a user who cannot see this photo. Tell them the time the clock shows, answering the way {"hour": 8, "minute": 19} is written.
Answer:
{"hour": 12, "minute": 6}
